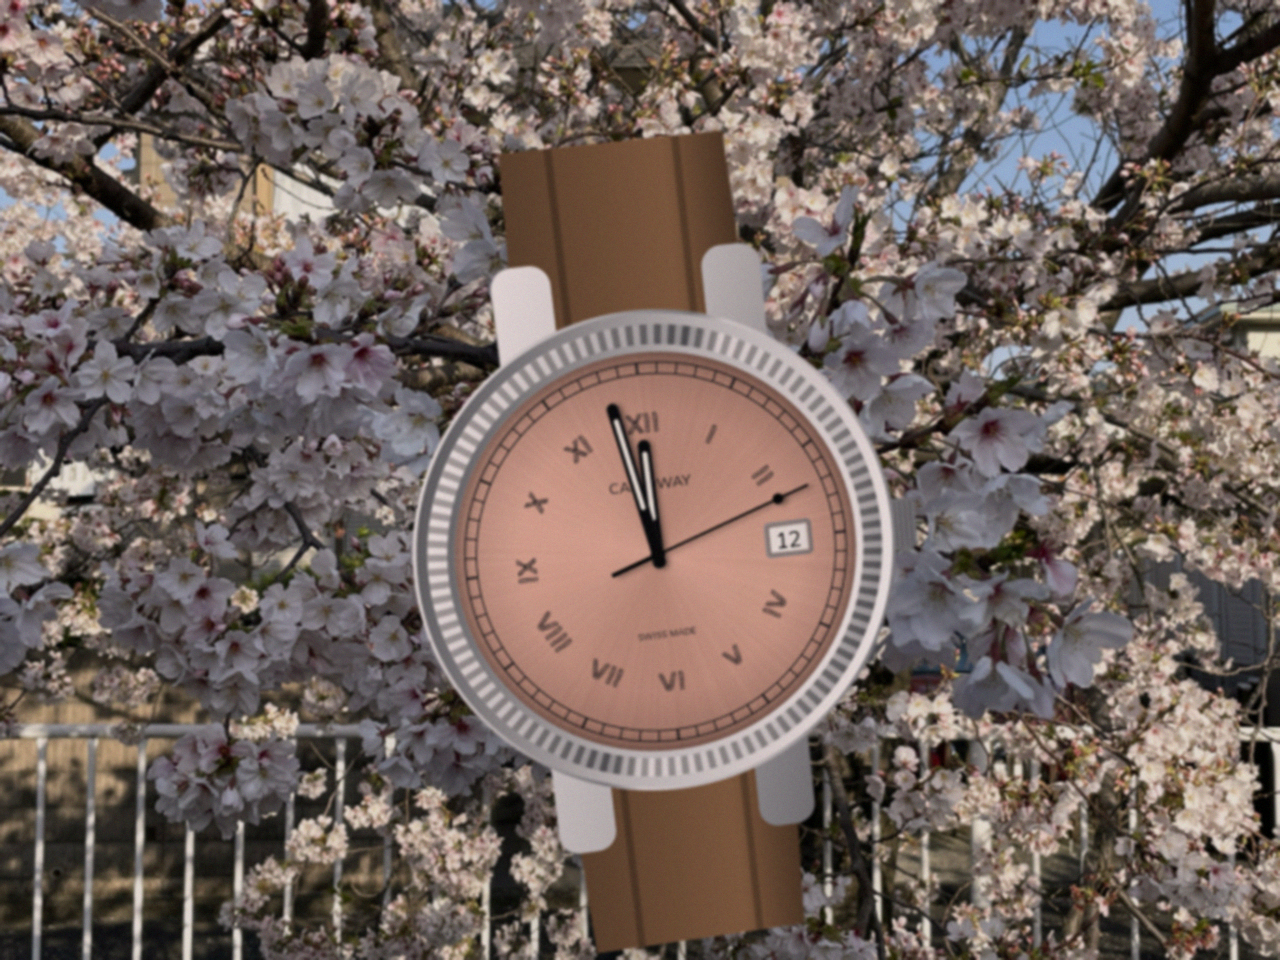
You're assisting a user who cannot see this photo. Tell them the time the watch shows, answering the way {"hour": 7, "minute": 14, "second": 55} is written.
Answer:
{"hour": 11, "minute": 58, "second": 12}
